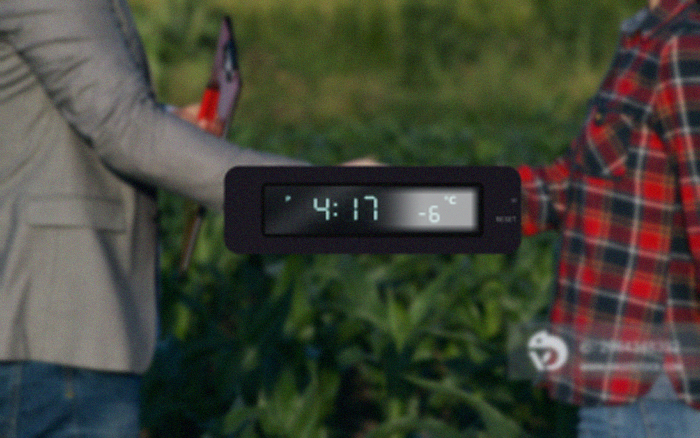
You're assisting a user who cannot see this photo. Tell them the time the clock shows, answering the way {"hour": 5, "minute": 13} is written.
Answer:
{"hour": 4, "minute": 17}
